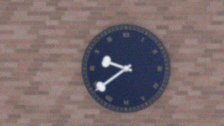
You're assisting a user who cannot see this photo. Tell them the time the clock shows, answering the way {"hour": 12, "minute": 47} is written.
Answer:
{"hour": 9, "minute": 39}
